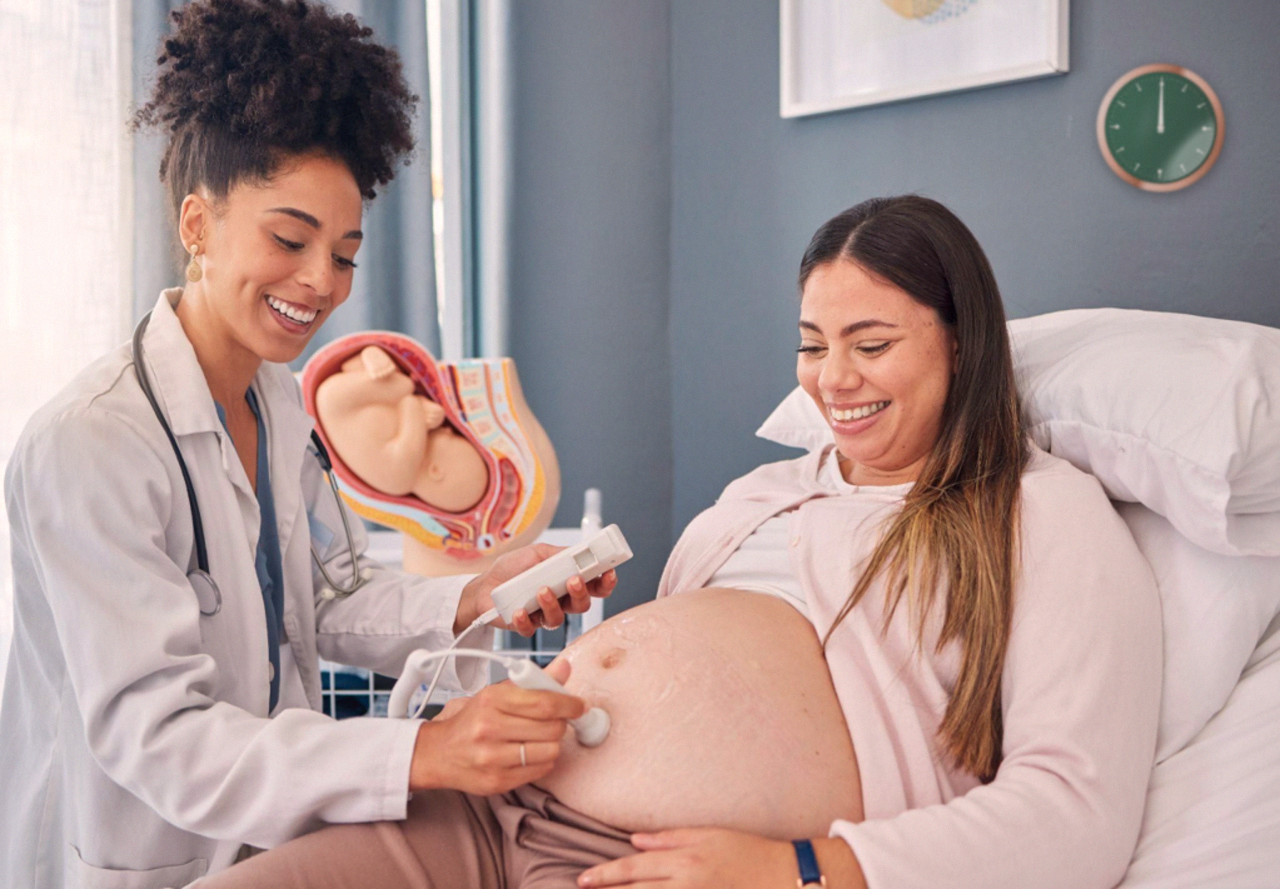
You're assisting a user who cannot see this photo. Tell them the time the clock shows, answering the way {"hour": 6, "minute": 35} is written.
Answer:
{"hour": 12, "minute": 0}
